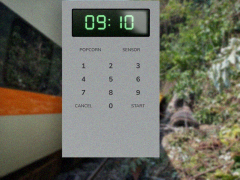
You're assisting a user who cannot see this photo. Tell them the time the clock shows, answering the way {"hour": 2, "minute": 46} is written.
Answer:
{"hour": 9, "minute": 10}
